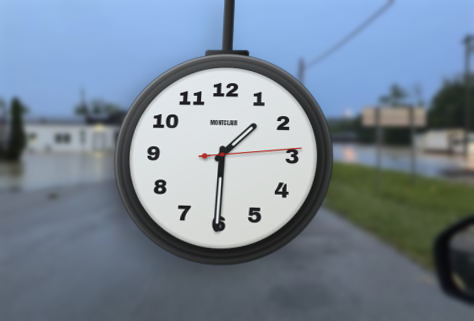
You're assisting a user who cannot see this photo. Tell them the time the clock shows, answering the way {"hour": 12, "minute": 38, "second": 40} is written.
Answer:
{"hour": 1, "minute": 30, "second": 14}
